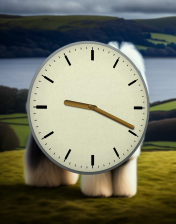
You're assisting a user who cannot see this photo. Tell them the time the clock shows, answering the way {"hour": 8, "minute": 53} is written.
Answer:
{"hour": 9, "minute": 19}
